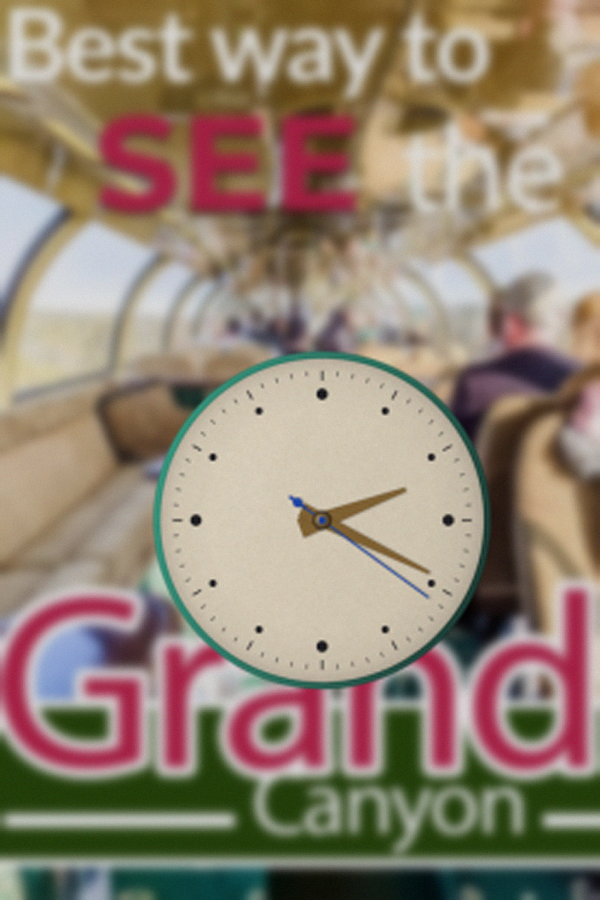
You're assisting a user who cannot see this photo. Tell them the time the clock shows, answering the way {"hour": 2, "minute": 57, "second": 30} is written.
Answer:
{"hour": 2, "minute": 19, "second": 21}
